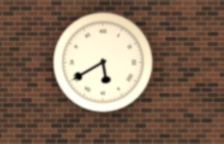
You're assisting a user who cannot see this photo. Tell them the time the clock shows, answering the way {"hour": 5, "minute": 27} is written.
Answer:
{"hour": 5, "minute": 40}
